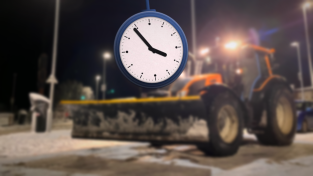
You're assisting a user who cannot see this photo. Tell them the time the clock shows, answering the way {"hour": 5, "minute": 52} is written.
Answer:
{"hour": 3, "minute": 54}
